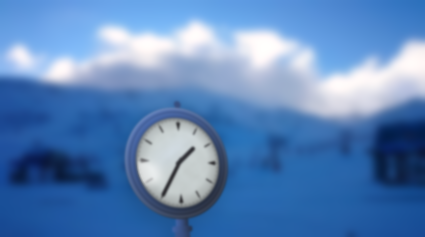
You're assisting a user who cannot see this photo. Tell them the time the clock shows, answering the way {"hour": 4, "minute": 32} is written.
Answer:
{"hour": 1, "minute": 35}
